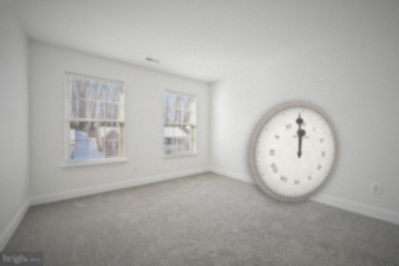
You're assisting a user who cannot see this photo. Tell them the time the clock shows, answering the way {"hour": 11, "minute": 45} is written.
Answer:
{"hour": 11, "minute": 59}
